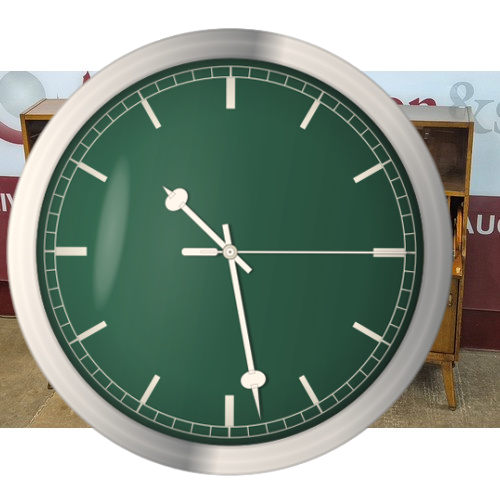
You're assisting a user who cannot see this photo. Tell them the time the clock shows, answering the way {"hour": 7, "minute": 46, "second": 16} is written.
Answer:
{"hour": 10, "minute": 28, "second": 15}
